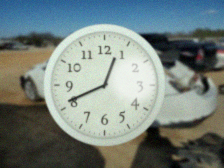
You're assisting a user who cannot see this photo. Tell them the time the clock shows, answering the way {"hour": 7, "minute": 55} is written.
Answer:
{"hour": 12, "minute": 41}
